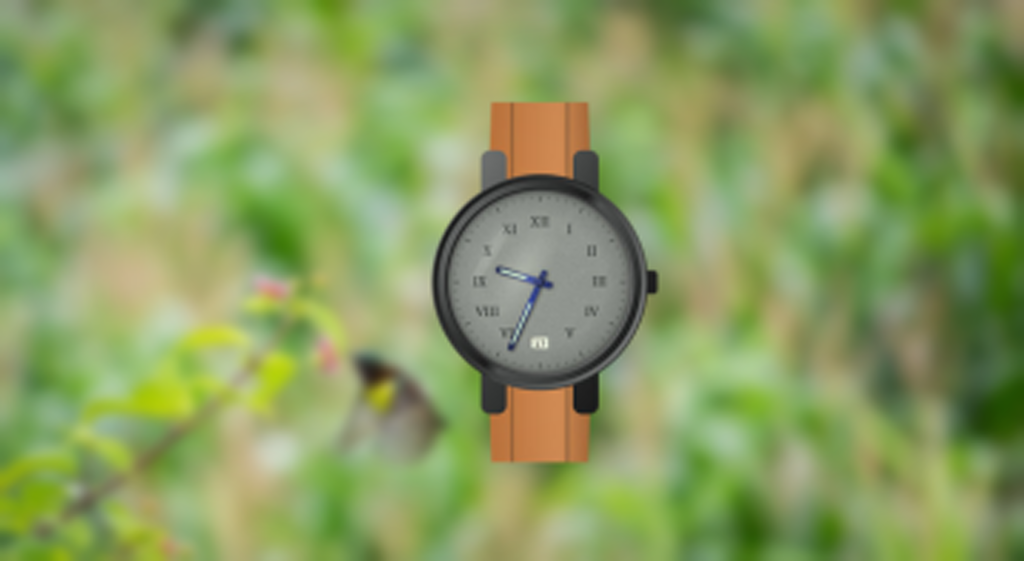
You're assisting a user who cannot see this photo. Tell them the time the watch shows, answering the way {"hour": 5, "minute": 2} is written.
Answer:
{"hour": 9, "minute": 34}
